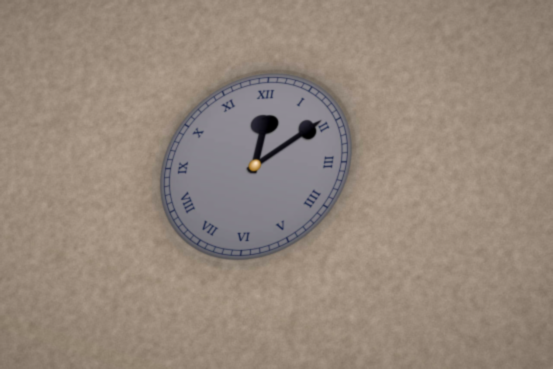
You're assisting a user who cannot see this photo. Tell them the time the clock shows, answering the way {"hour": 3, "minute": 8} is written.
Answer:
{"hour": 12, "minute": 9}
